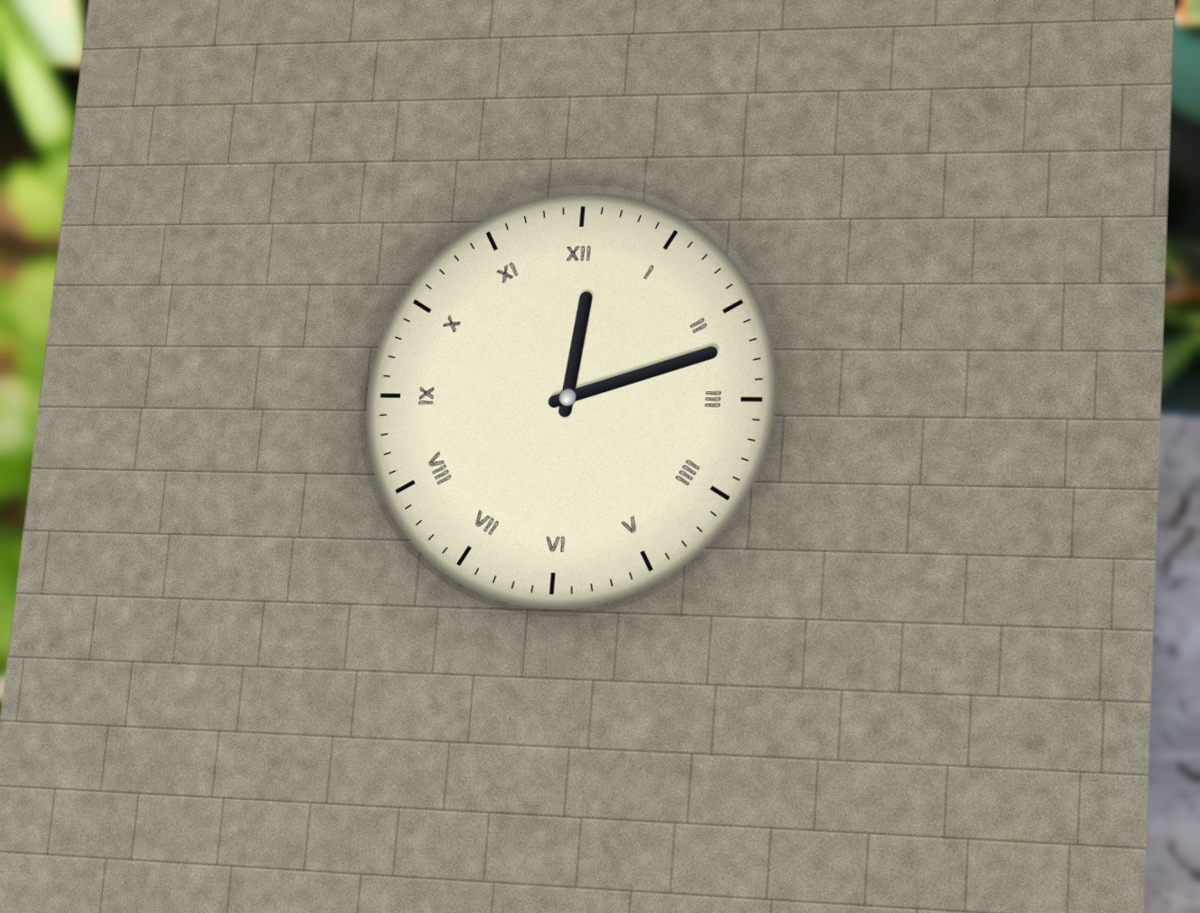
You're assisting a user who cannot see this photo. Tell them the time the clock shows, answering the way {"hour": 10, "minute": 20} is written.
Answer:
{"hour": 12, "minute": 12}
